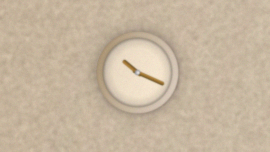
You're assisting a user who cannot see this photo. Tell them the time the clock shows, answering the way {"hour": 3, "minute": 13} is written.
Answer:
{"hour": 10, "minute": 19}
